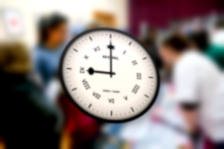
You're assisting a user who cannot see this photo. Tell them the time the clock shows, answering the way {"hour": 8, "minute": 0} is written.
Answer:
{"hour": 9, "minute": 0}
